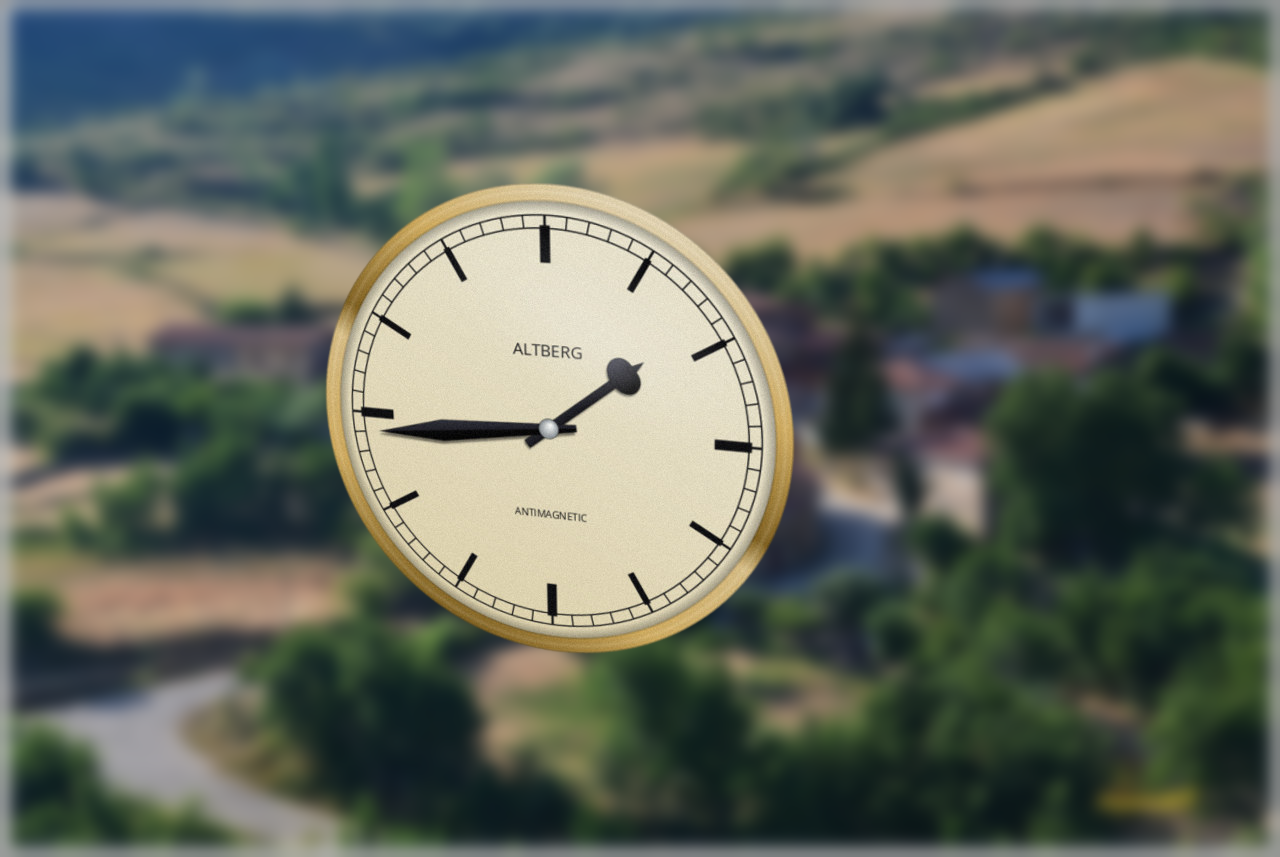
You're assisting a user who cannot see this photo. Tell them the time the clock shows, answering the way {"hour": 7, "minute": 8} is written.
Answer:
{"hour": 1, "minute": 44}
